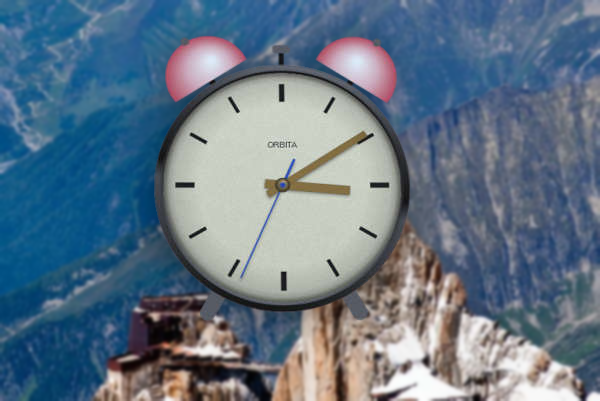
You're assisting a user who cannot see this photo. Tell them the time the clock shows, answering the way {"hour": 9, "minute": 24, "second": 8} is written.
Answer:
{"hour": 3, "minute": 9, "second": 34}
